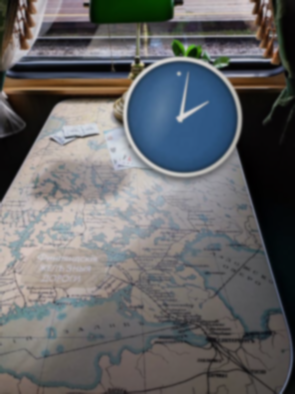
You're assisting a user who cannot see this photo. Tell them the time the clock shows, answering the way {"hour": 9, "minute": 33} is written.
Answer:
{"hour": 2, "minute": 2}
